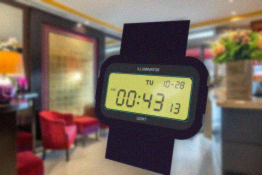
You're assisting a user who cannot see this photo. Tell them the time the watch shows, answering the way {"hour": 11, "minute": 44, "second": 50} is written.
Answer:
{"hour": 0, "minute": 43, "second": 13}
